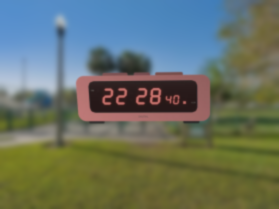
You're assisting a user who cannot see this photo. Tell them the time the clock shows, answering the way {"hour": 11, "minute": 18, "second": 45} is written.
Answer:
{"hour": 22, "minute": 28, "second": 40}
